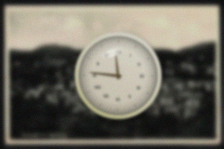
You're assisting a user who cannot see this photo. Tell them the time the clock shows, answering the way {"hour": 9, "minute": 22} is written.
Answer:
{"hour": 11, "minute": 46}
